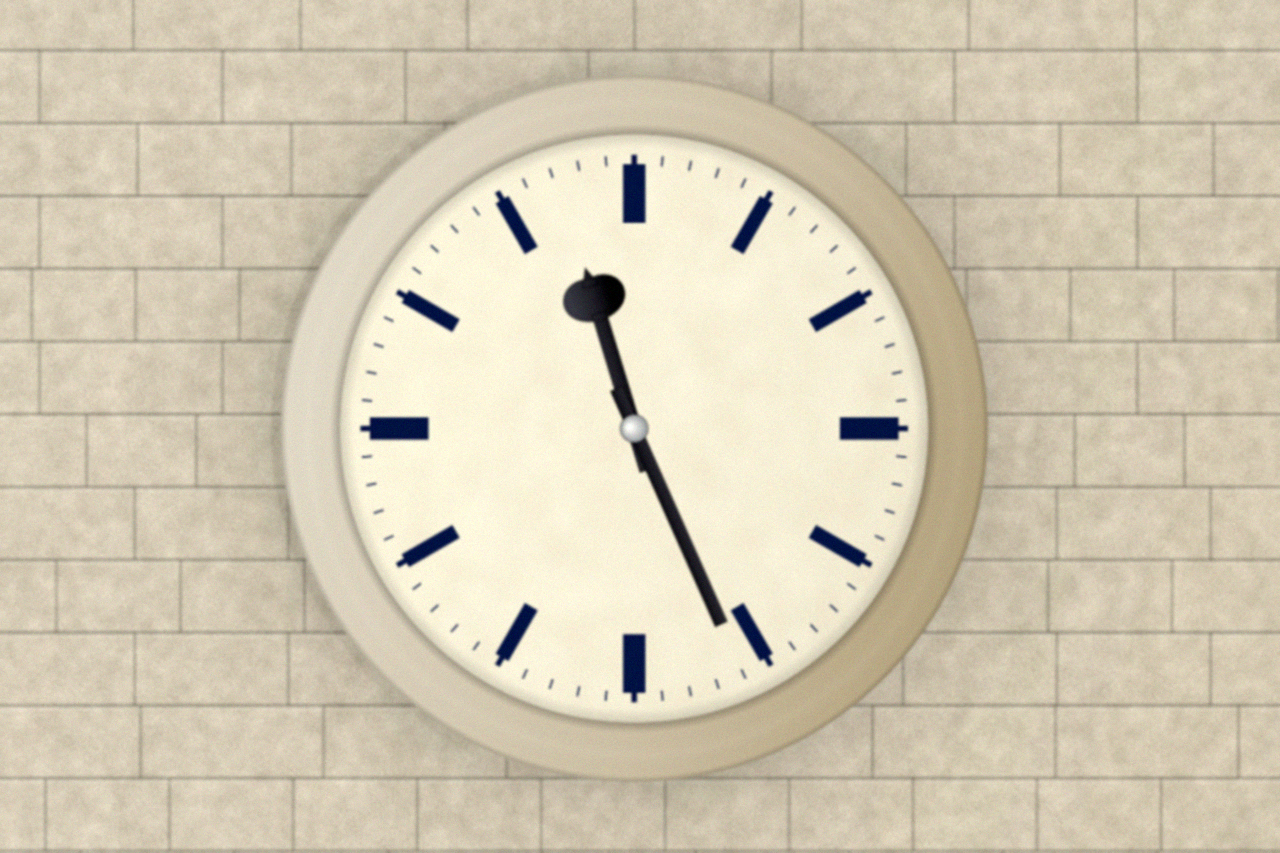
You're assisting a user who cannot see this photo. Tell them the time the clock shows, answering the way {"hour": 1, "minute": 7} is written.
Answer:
{"hour": 11, "minute": 26}
